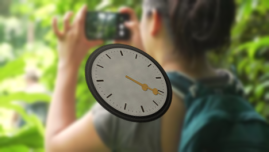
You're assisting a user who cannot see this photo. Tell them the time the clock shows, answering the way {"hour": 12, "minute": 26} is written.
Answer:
{"hour": 4, "minute": 21}
